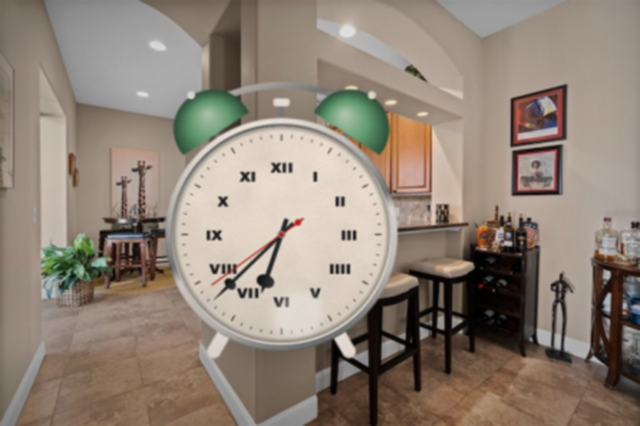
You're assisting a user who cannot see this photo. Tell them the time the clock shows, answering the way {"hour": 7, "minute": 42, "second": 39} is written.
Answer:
{"hour": 6, "minute": 37, "second": 39}
